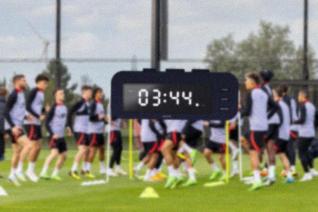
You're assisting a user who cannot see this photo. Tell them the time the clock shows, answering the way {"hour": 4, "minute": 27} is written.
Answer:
{"hour": 3, "minute": 44}
